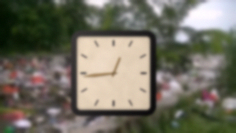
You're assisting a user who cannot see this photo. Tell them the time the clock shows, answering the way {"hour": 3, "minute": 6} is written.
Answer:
{"hour": 12, "minute": 44}
